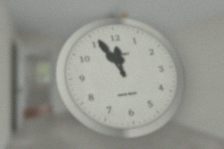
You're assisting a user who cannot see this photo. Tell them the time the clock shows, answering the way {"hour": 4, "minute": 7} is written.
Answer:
{"hour": 11, "minute": 56}
